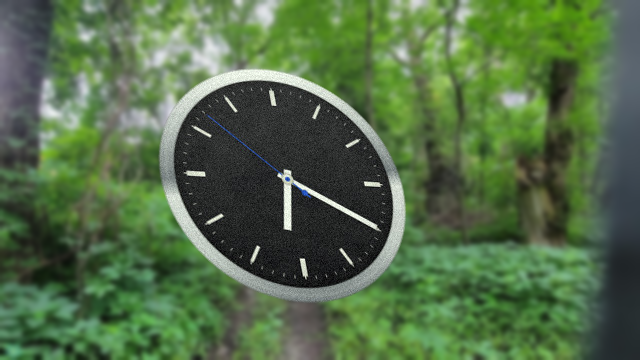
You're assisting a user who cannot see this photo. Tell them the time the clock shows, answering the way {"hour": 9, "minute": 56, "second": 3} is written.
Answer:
{"hour": 6, "minute": 19, "second": 52}
